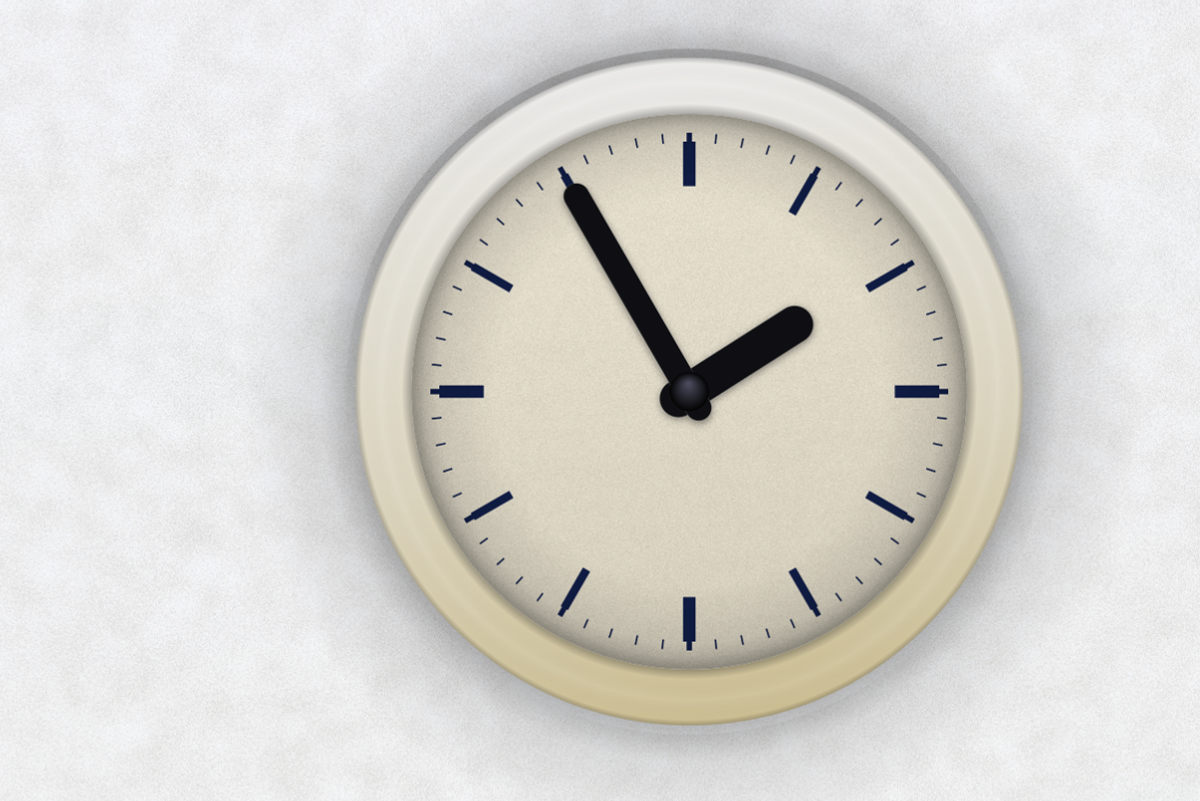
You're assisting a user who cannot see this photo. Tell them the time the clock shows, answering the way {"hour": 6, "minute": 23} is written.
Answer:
{"hour": 1, "minute": 55}
